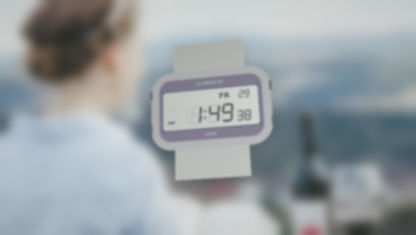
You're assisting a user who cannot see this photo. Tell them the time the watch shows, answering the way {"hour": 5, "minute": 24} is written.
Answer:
{"hour": 1, "minute": 49}
